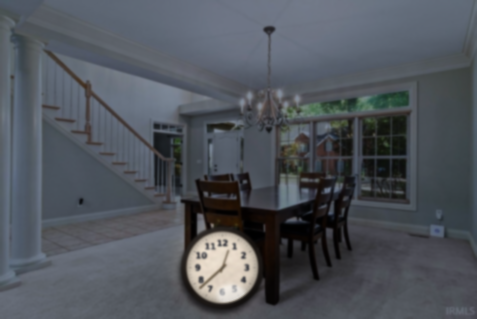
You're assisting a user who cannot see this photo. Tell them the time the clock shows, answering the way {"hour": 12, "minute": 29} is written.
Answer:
{"hour": 12, "minute": 38}
